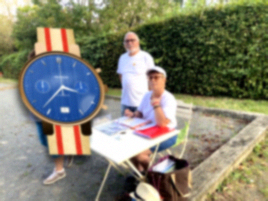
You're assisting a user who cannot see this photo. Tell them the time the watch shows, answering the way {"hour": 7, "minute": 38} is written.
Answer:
{"hour": 3, "minute": 37}
